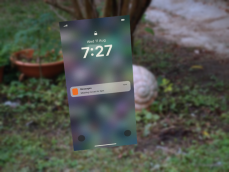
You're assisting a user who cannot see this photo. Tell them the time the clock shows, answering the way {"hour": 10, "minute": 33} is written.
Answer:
{"hour": 7, "minute": 27}
